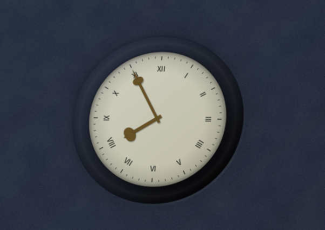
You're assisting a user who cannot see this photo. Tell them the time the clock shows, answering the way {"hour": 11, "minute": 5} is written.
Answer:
{"hour": 7, "minute": 55}
